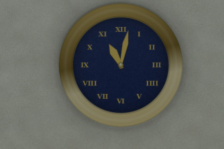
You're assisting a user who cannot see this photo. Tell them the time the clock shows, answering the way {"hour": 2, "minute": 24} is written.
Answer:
{"hour": 11, "minute": 2}
